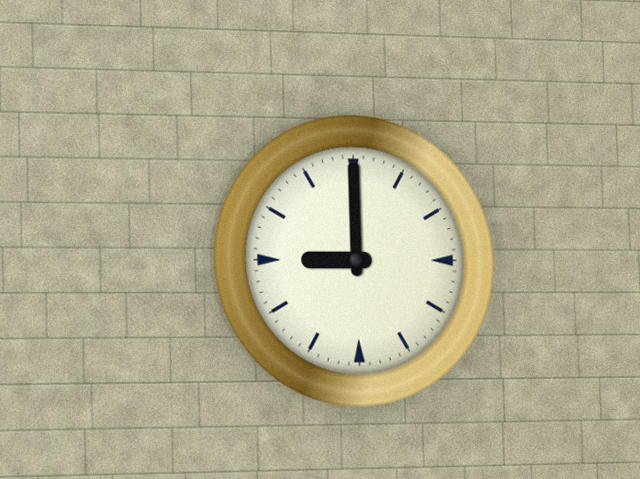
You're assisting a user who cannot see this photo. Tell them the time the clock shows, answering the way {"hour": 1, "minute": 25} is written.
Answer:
{"hour": 9, "minute": 0}
